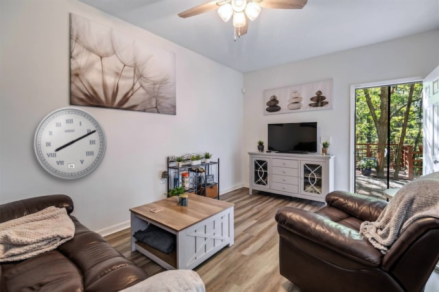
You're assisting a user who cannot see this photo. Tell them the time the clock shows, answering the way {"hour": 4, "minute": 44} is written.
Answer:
{"hour": 8, "minute": 11}
